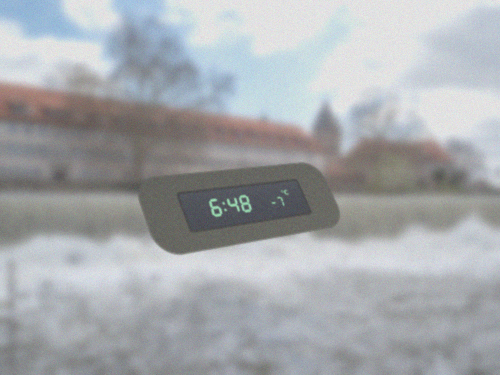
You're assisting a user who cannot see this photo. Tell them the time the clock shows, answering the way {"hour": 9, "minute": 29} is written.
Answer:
{"hour": 6, "minute": 48}
